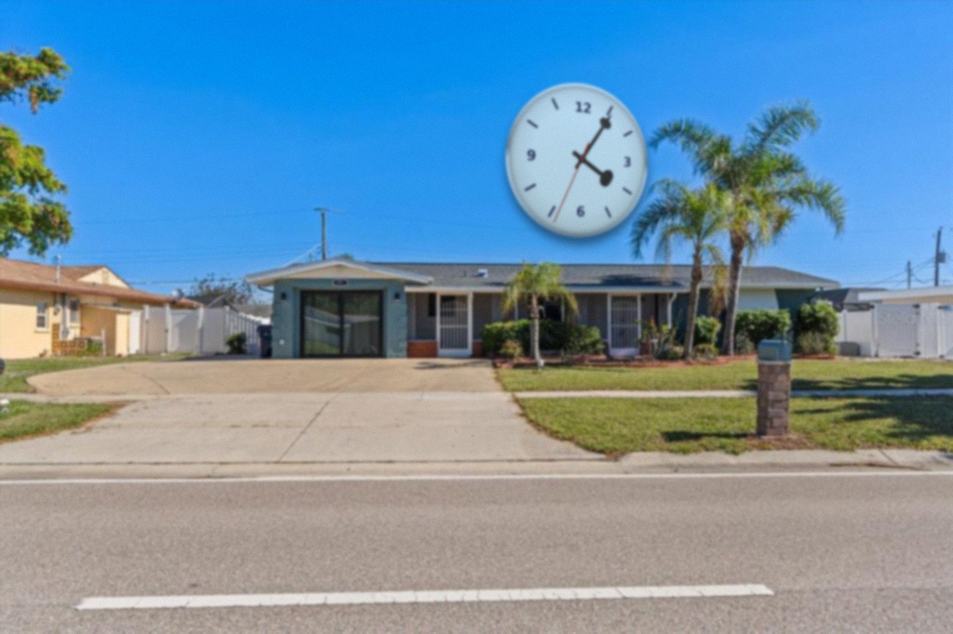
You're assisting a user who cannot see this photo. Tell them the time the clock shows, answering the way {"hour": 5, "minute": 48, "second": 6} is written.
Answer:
{"hour": 4, "minute": 5, "second": 34}
